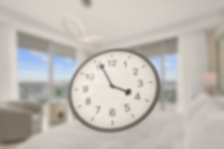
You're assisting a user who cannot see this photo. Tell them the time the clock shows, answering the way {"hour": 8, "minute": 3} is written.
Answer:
{"hour": 3, "minute": 56}
